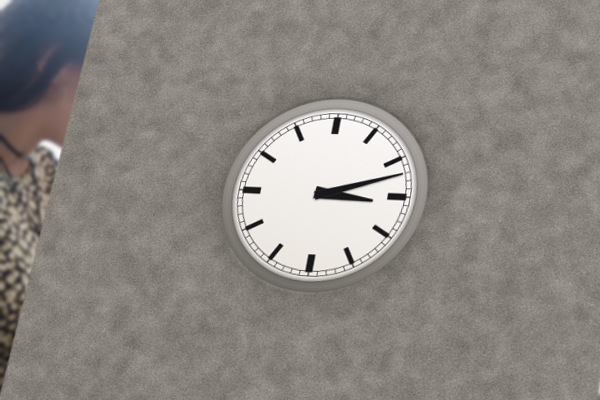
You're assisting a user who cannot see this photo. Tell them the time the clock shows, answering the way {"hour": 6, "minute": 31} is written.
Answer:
{"hour": 3, "minute": 12}
